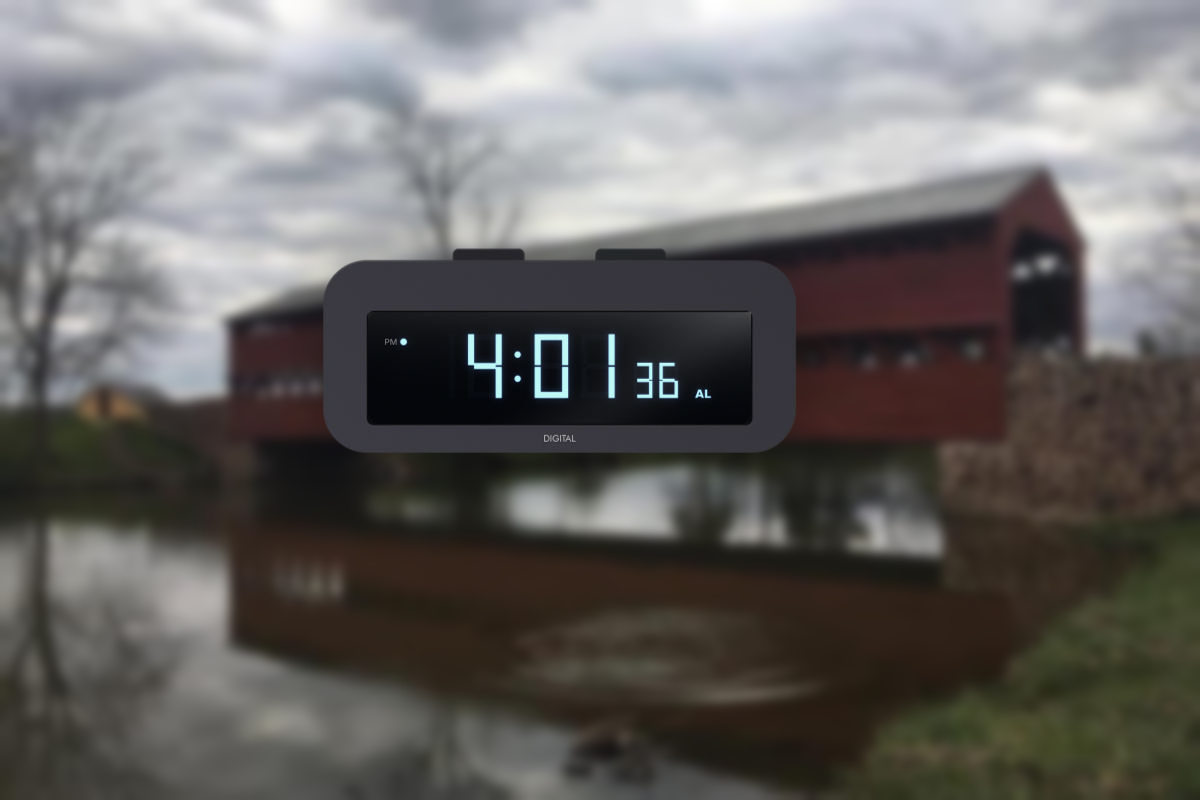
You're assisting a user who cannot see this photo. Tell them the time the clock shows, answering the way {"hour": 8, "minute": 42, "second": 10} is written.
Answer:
{"hour": 4, "minute": 1, "second": 36}
